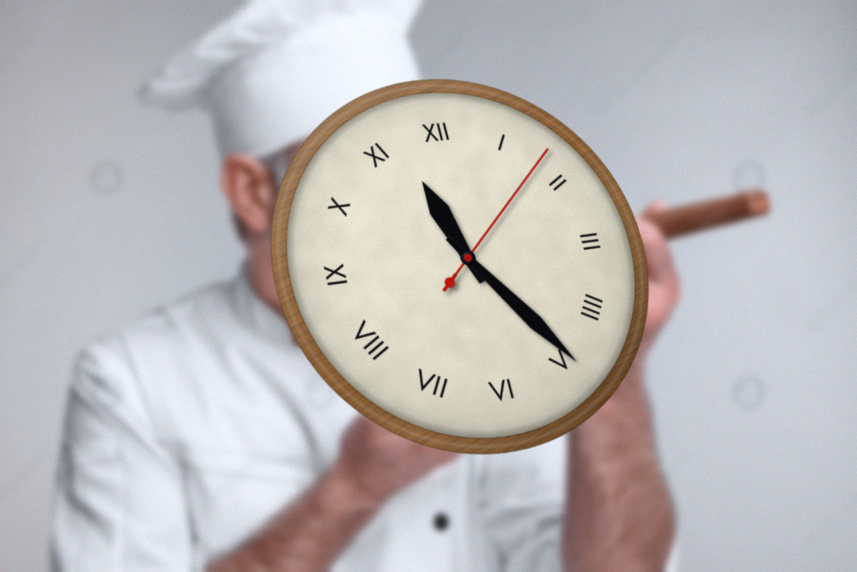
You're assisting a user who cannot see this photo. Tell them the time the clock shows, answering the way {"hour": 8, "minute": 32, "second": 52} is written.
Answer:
{"hour": 11, "minute": 24, "second": 8}
